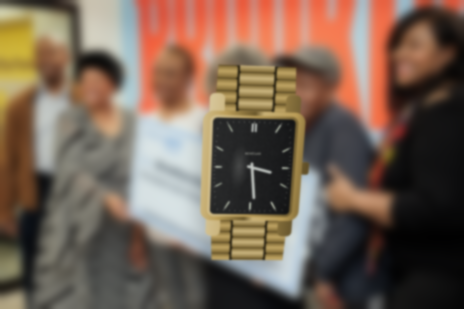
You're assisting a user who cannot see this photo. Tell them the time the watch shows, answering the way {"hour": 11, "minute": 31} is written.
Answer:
{"hour": 3, "minute": 29}
